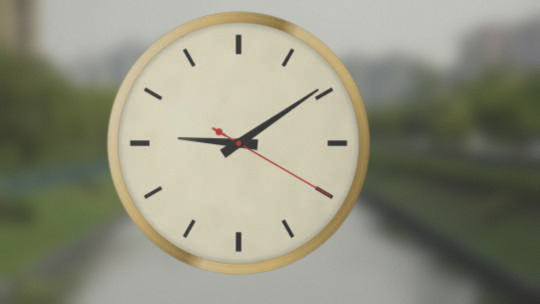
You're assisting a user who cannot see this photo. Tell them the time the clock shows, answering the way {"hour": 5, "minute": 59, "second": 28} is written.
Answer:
{"hour": 9, "minute": 9, "second": 20}
